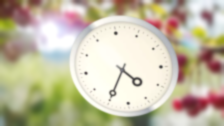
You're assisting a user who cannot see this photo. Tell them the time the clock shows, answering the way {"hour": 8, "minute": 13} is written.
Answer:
{"hour": 4, "minute": 35}
